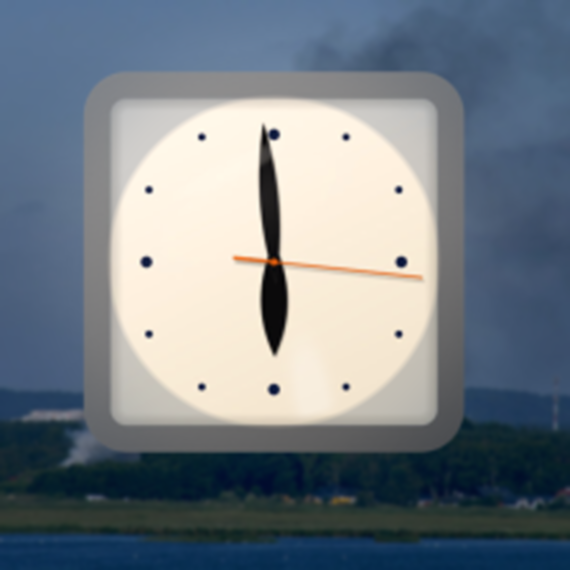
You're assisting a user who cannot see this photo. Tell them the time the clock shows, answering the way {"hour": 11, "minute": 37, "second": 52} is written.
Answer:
{"hour": 5, "minute": 59, "second": 16}
